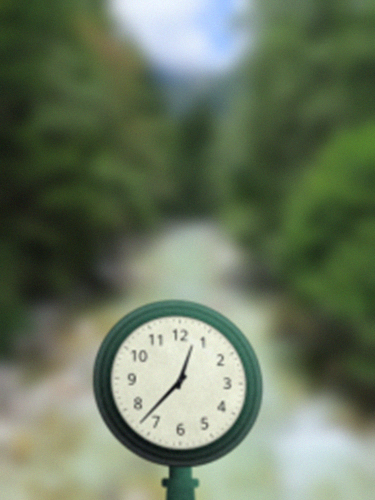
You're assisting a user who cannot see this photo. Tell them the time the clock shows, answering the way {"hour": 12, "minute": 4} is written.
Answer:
{"hour": 12, "minute": 37}
